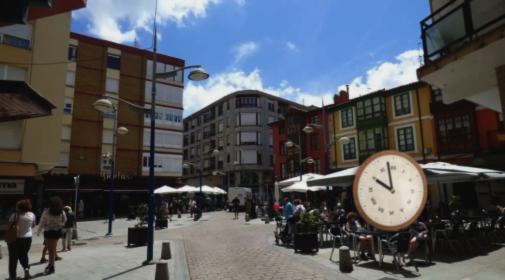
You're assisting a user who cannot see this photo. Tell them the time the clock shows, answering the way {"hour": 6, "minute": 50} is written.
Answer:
{"hour": 9, "minute": 58}
